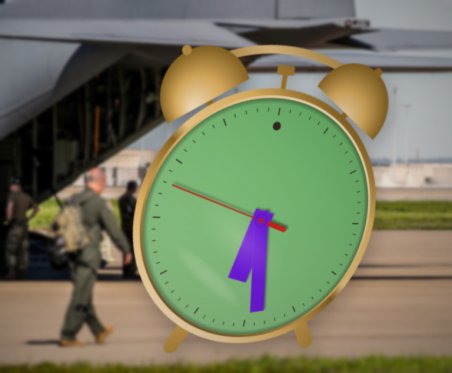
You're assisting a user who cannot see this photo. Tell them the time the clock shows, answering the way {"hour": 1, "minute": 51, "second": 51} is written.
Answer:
{"hour": 6, "minute": 28, "second": 48}
